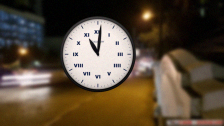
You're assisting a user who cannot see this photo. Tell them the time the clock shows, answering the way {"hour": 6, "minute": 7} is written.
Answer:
{"hour": 11, "minute": 1}
